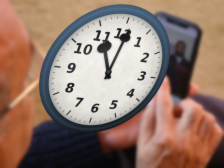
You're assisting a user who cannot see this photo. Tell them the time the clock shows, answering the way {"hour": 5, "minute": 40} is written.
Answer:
{"hour": 11, "minute": 1}
